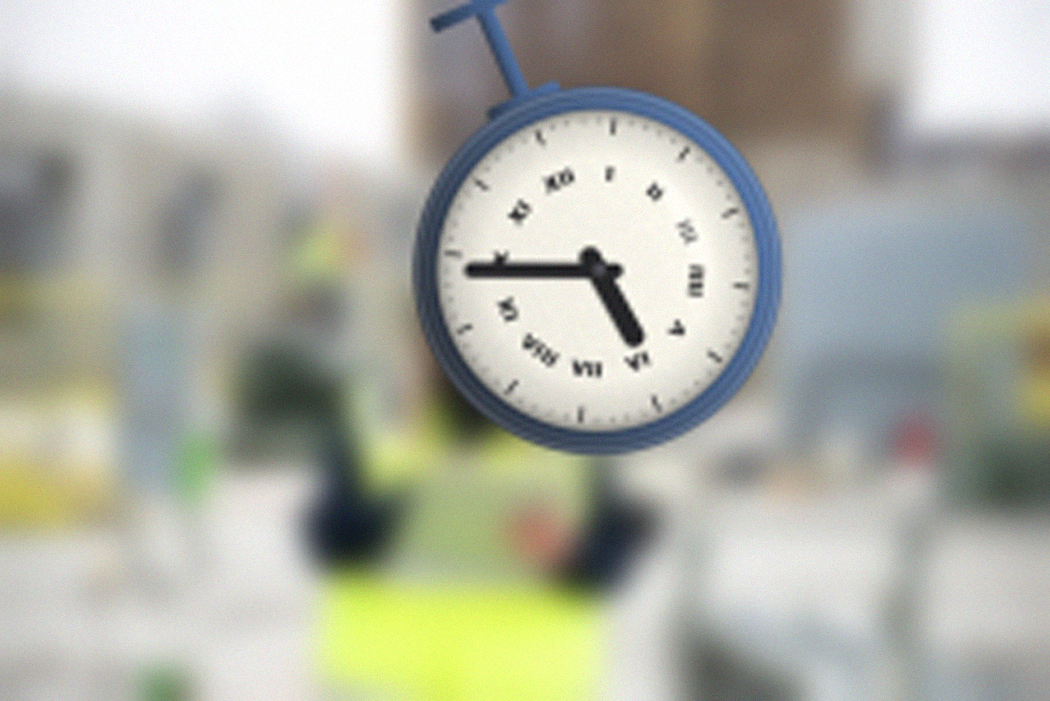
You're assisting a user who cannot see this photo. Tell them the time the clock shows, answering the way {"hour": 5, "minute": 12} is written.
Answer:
{"hour": 5, "minute": 49}
